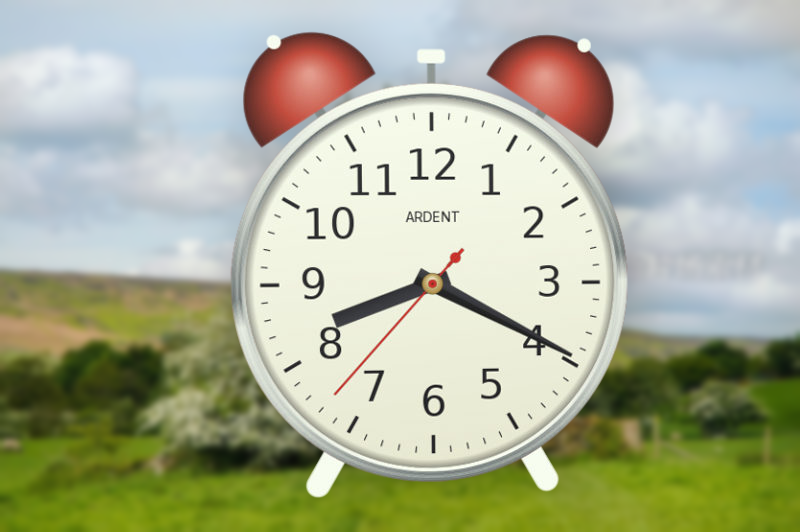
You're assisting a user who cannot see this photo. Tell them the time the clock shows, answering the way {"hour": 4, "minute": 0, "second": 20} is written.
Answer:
{"hour": 8, "minute": 19, "second": 37}
